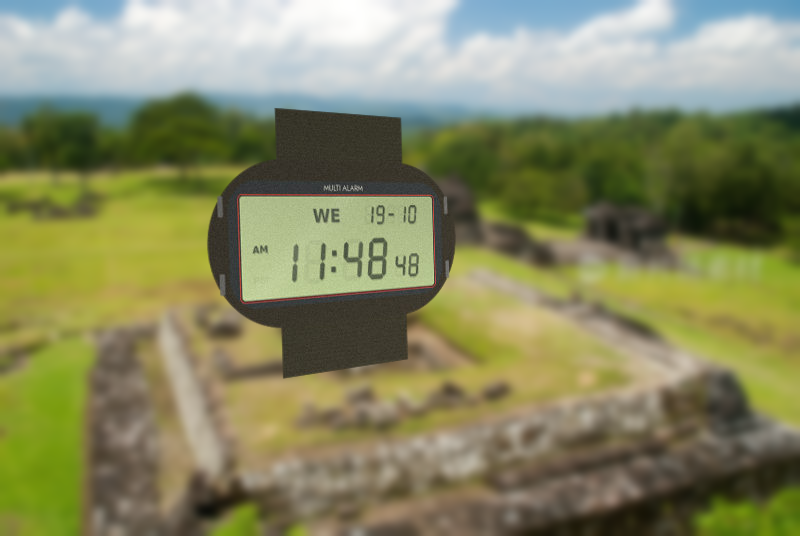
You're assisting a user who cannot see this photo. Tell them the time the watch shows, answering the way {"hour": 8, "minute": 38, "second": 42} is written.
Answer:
{"hour": 11, "minute": 48, "second": 48}
